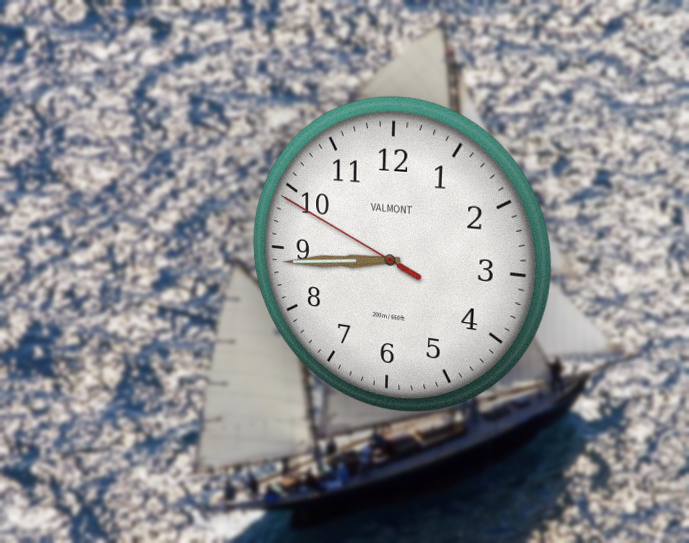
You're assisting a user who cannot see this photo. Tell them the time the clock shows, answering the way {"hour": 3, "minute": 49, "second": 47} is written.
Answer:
{"hour": 8, "minute": 43, "second": 49}
